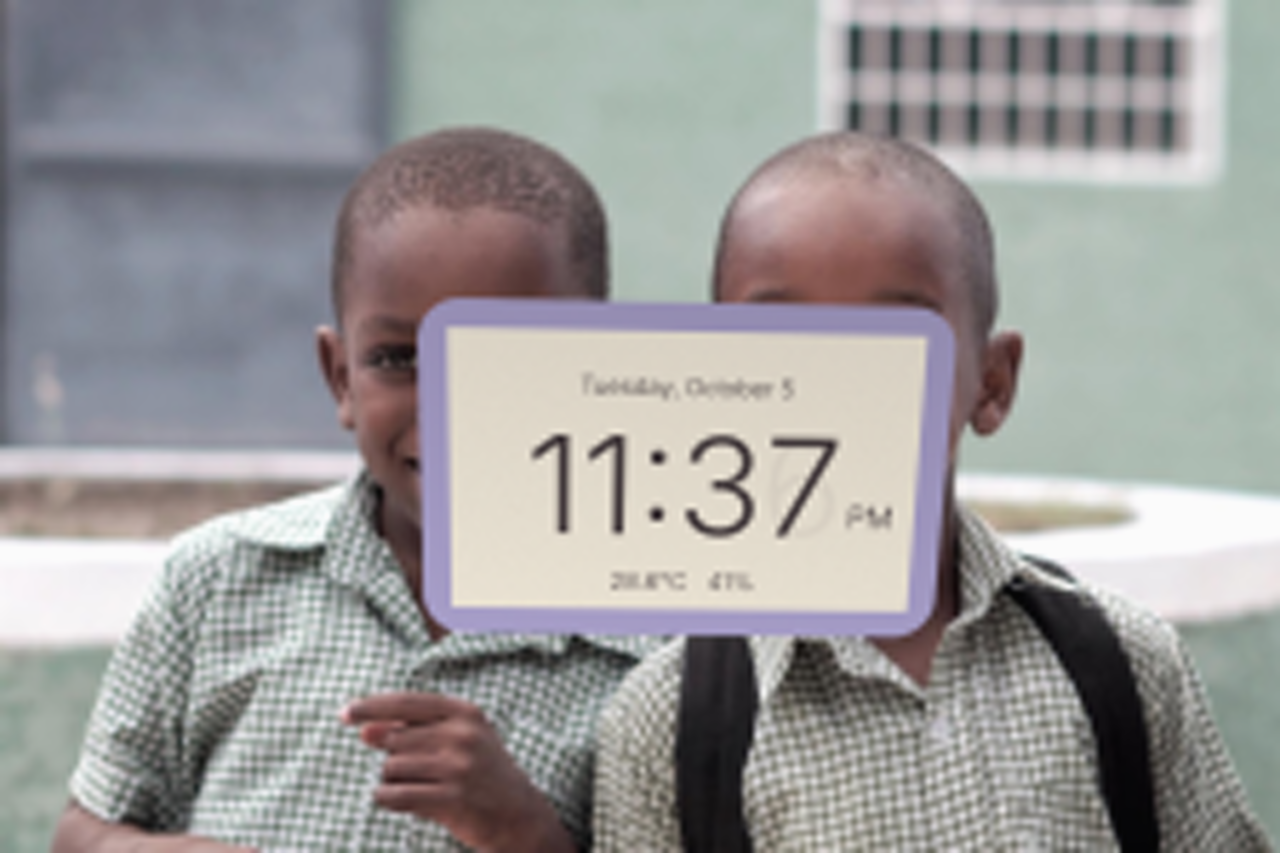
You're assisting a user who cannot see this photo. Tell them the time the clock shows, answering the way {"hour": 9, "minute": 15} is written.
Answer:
{"hour": 11, "minute": 37}
